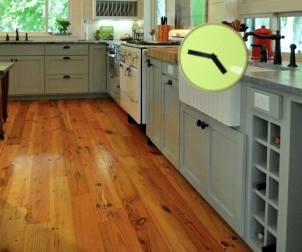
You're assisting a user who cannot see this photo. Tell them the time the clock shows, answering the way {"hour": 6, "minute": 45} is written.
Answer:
{"hour": 4, "minute": 47}
